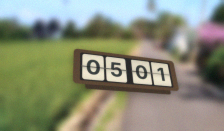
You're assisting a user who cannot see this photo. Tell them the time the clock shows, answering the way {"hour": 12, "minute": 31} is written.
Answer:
{"hour": 5, "minute": 1}
